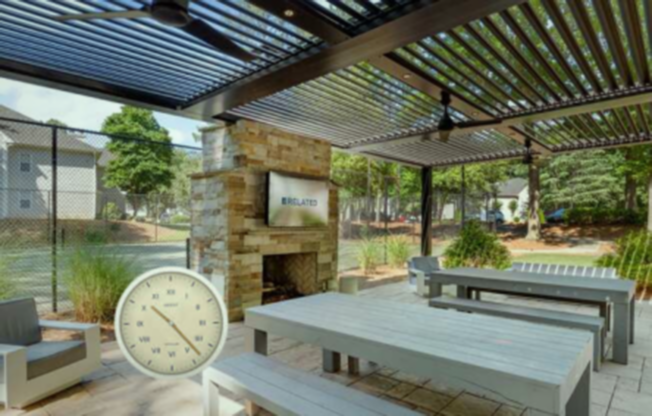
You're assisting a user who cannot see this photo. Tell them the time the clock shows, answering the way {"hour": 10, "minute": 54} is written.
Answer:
{"hour": 10, "minute": 23}
